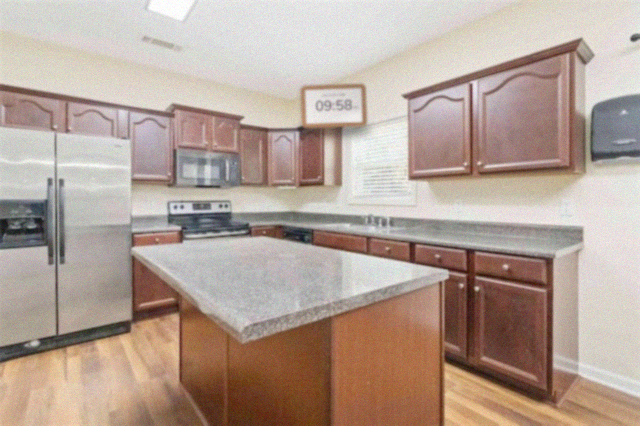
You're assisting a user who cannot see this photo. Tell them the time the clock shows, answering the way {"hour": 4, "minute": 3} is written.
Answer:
{"hour": 9, "minute": 58}
